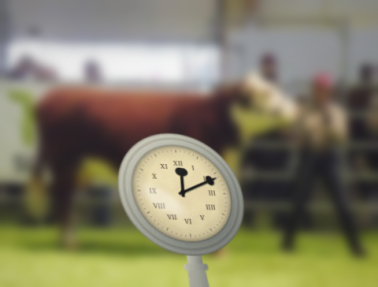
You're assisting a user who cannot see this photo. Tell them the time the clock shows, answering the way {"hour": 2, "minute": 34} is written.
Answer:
{"hour": 12, "minute": 11}
